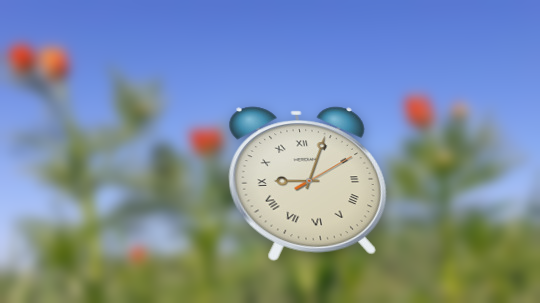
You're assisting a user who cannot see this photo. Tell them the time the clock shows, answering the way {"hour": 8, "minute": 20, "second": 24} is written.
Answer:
{"hour": 9, "minute": 4, "second": 10}
